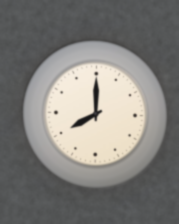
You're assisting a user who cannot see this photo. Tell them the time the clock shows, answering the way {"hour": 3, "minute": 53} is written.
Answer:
{"hour": 8, "minute": 0}
